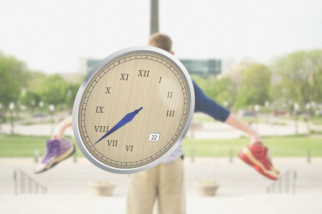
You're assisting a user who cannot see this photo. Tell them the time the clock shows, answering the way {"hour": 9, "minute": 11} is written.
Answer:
{"hour": 7, "minute": 38}
